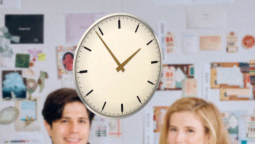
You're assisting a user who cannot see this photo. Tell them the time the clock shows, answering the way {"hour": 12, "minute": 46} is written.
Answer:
{"hour": 1, "minute": 54}
